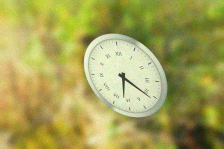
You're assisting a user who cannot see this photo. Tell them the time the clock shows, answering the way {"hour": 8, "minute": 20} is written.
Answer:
{"hour": 6, "minute": 21}
